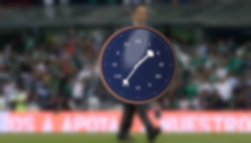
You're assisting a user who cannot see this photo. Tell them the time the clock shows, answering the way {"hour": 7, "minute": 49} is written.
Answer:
{"hour": 1, "minute": 36}
